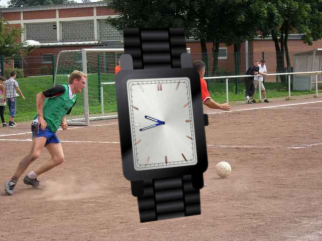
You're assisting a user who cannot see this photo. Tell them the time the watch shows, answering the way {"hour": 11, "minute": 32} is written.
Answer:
{"hour": 9, "minute": 43}
